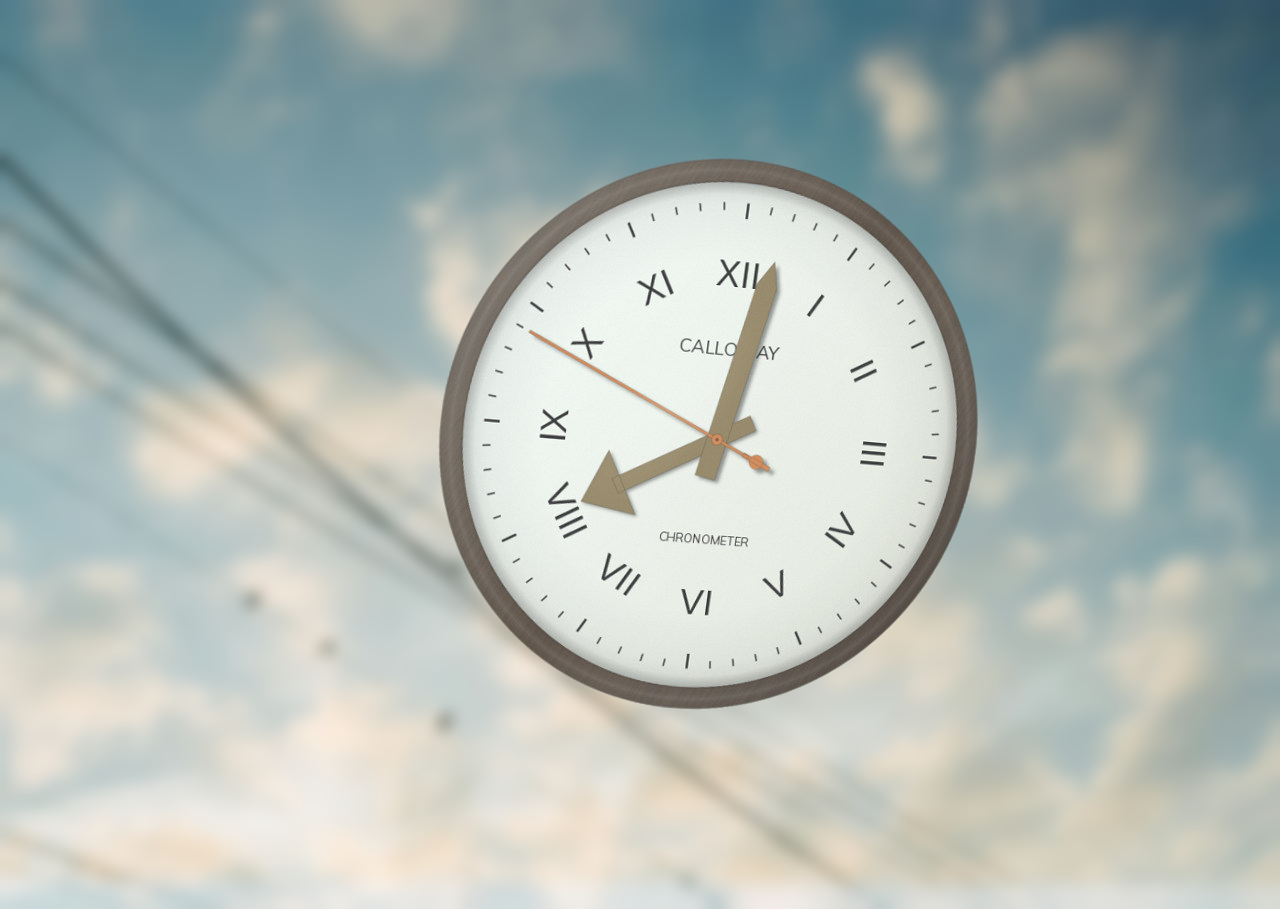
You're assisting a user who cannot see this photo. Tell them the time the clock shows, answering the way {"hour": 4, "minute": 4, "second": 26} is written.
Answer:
{"hour": 8, "minute": 1, "second": 49}
